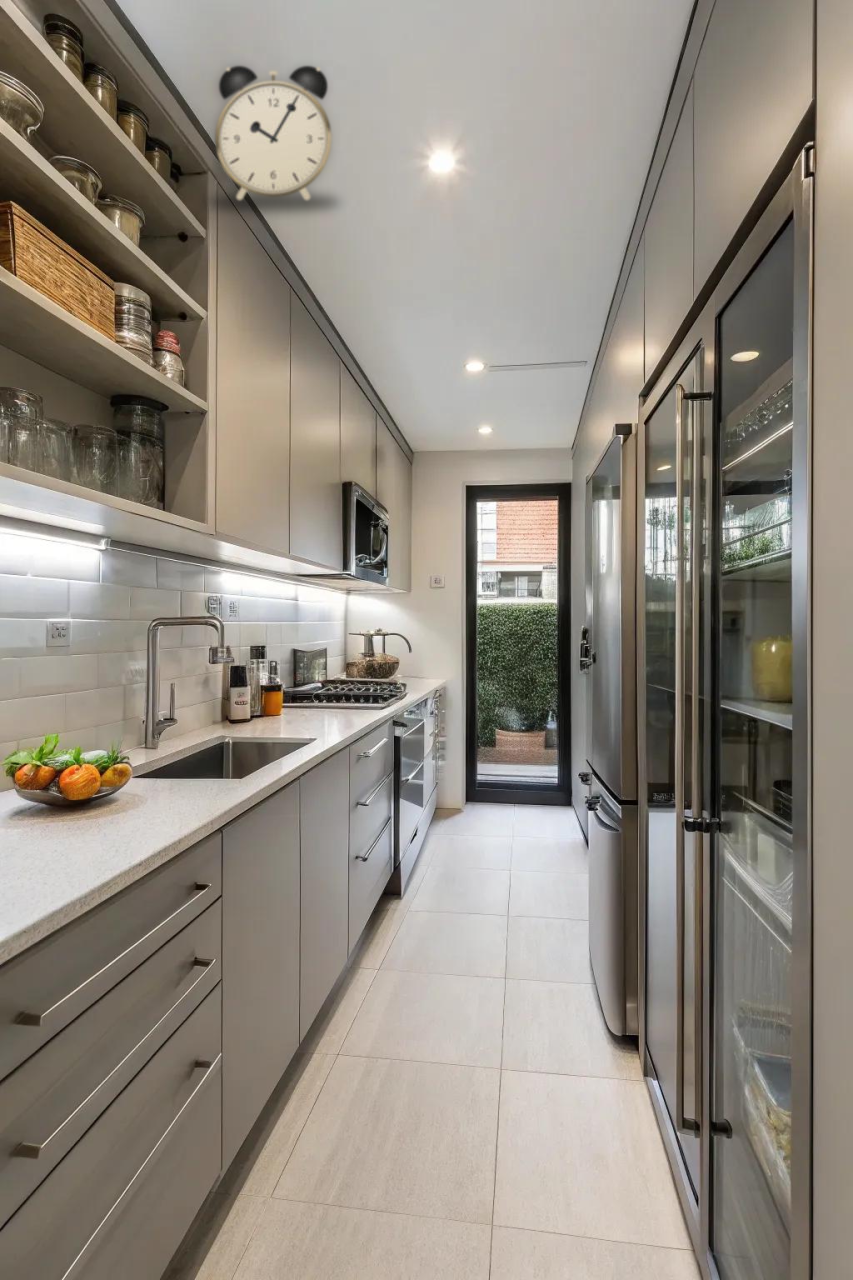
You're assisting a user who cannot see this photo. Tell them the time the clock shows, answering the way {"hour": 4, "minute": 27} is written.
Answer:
{"hour": 10, "minute": 5}
